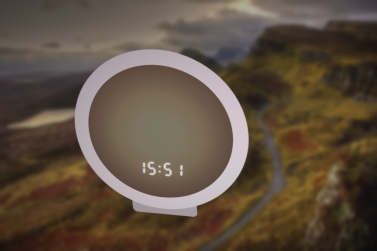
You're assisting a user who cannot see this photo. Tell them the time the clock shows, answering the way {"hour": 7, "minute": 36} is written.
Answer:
{"hour": 15, "minute": 51}
